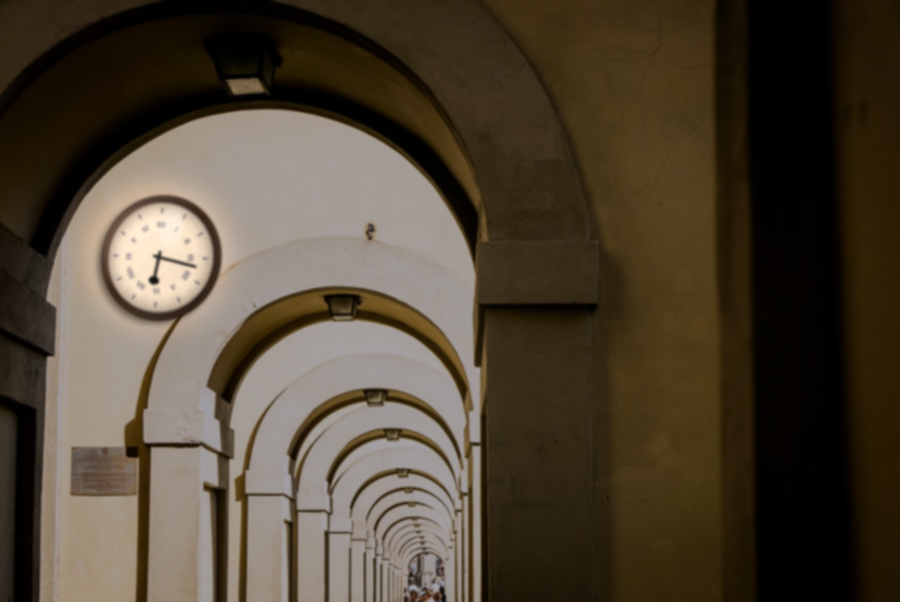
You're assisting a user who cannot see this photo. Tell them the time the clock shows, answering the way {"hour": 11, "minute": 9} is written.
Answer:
{"hour": 6, "minute": 17}
